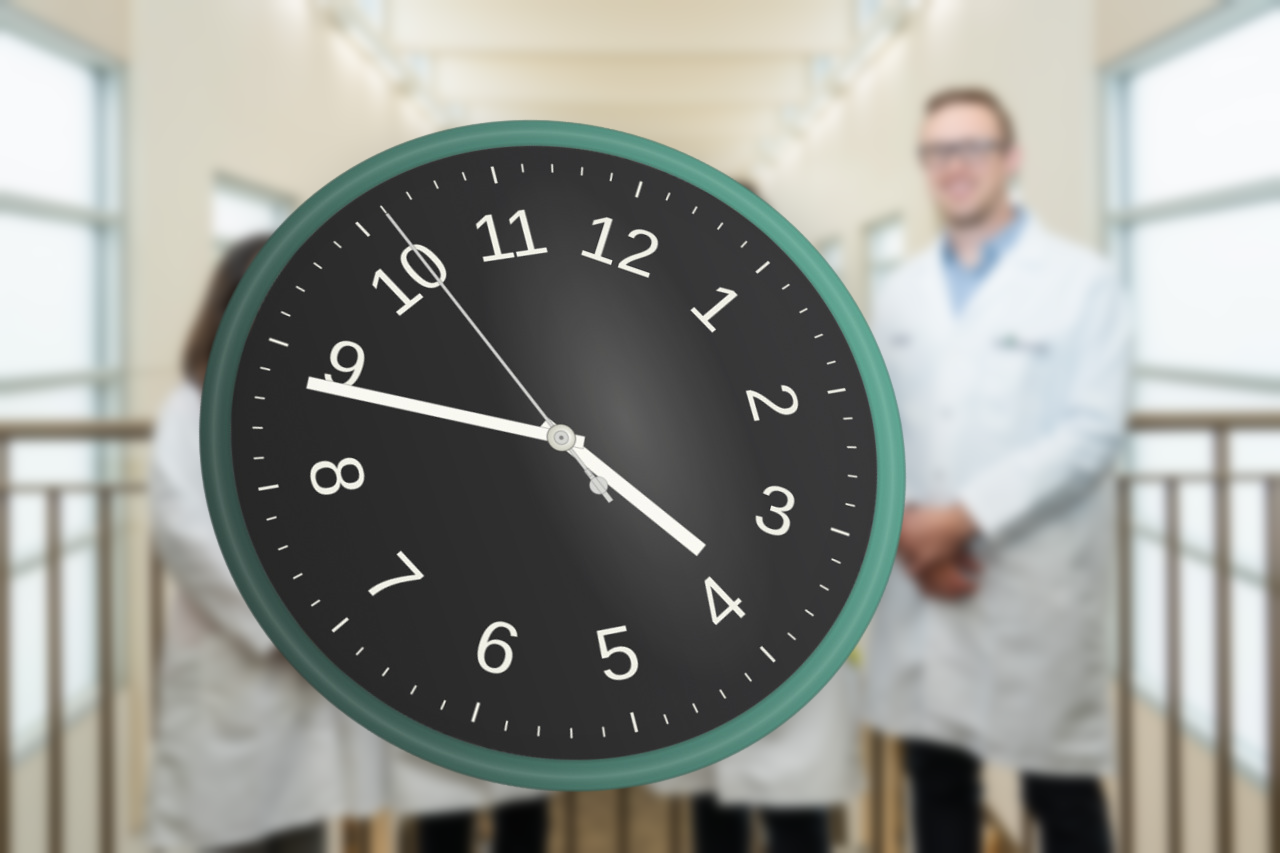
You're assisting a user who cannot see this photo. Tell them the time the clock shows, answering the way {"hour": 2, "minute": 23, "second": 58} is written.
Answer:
{"hour": 3, "minute": 43, "second": 51}
